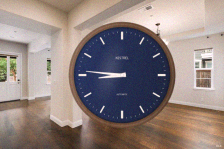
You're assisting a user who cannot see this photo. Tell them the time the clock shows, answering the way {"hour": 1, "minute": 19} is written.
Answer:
{"hour": 8, "minute": 46}
